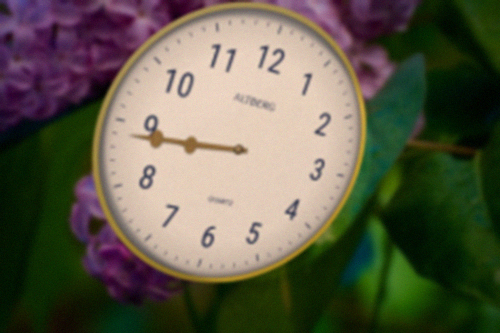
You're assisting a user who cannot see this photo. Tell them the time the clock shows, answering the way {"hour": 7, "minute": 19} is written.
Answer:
{"hour": 8, "minute": 44}
